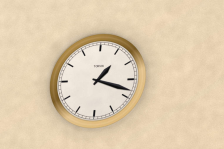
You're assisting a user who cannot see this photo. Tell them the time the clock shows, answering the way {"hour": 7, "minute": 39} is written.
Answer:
{"hour": 1, "minute": 18}
